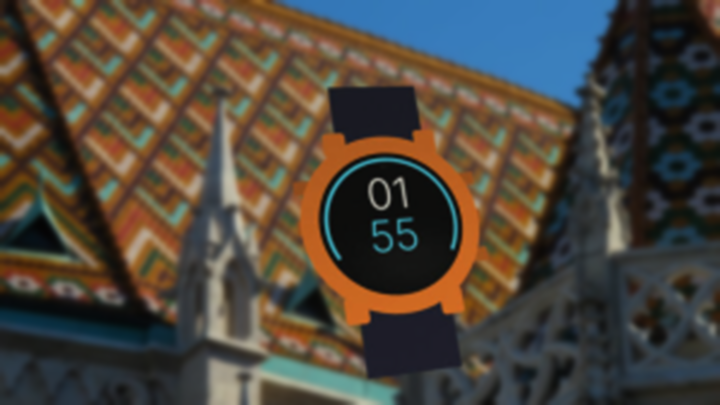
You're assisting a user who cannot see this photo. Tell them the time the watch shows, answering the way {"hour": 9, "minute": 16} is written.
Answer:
{"hour": 1, "minute": 55}
